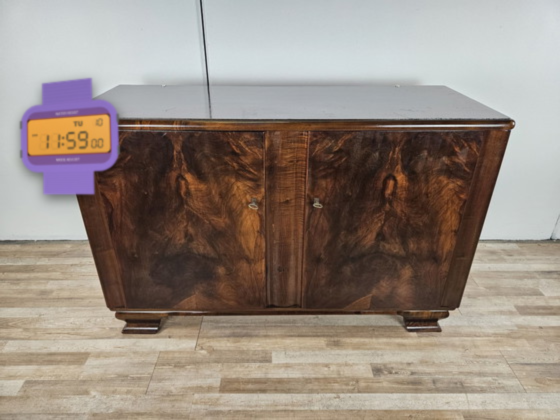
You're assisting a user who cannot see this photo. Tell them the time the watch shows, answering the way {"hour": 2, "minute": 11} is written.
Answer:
{"hour": 11, "minute": 59}
